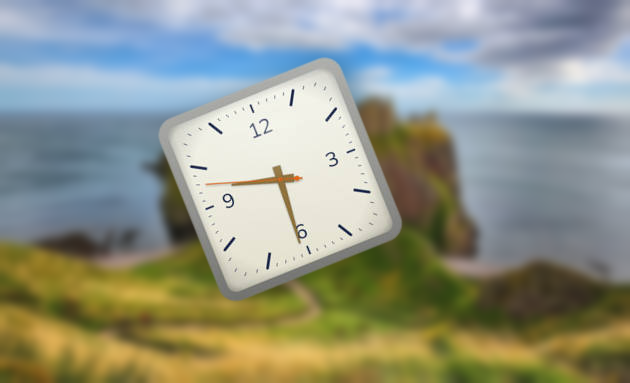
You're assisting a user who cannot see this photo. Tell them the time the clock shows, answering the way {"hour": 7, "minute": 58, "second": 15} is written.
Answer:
{"hour": 9, "minute": 30, "second": 48}
